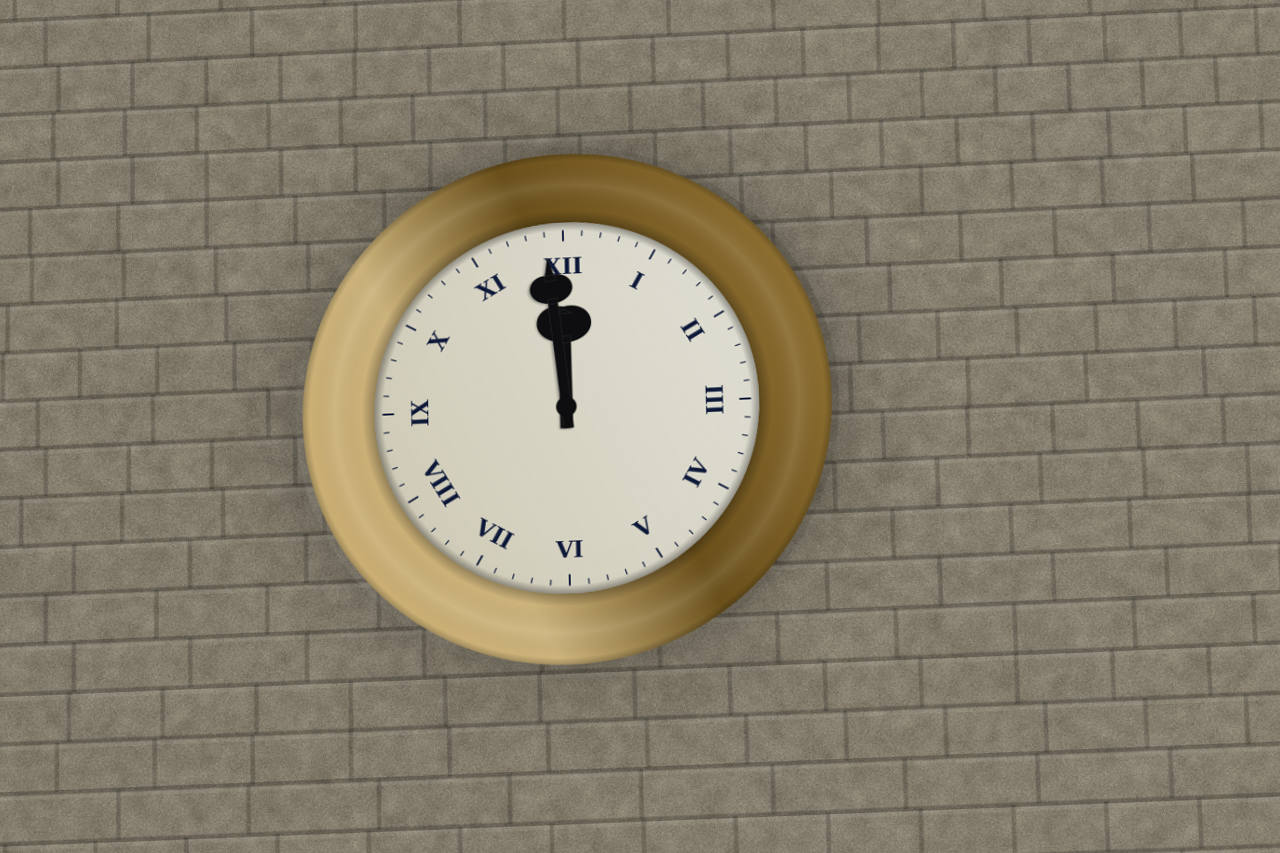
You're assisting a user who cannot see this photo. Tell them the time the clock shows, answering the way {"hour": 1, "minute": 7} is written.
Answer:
{"hour": 11, "minute": 59}
